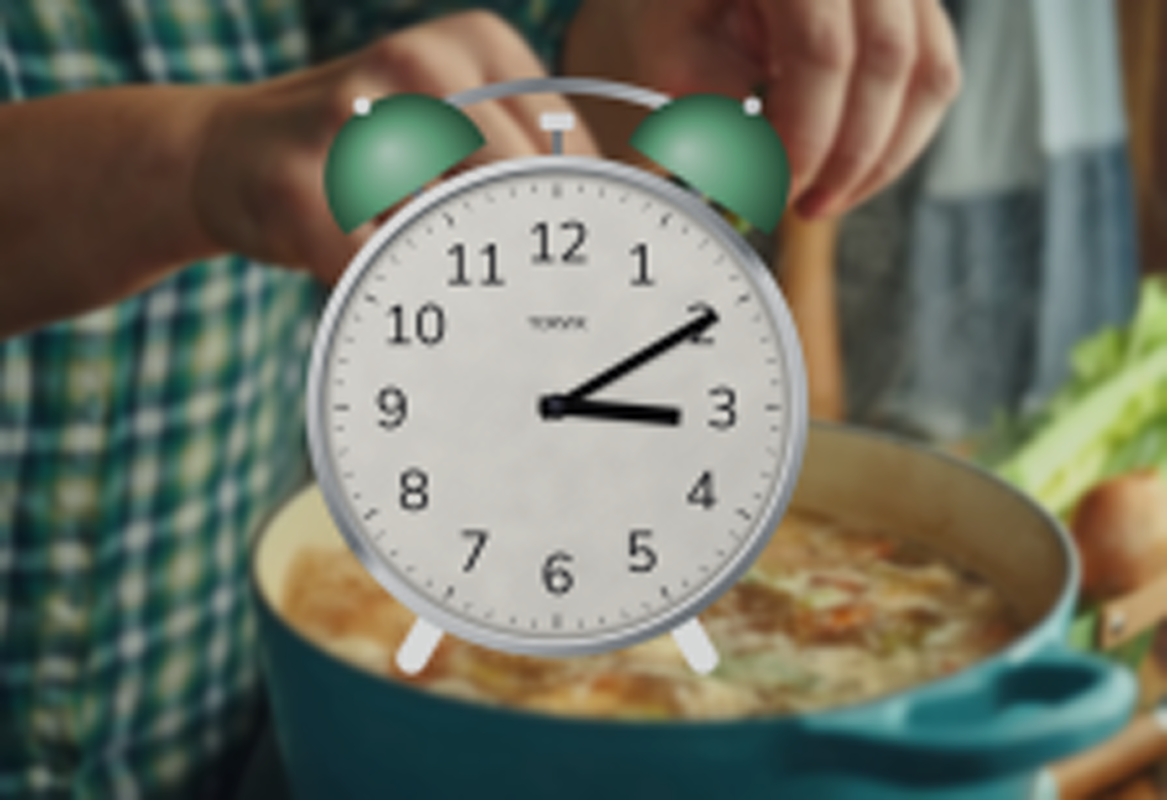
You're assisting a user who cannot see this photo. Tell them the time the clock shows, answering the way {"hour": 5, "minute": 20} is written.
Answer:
{"hour": 3, "minute": 10}
